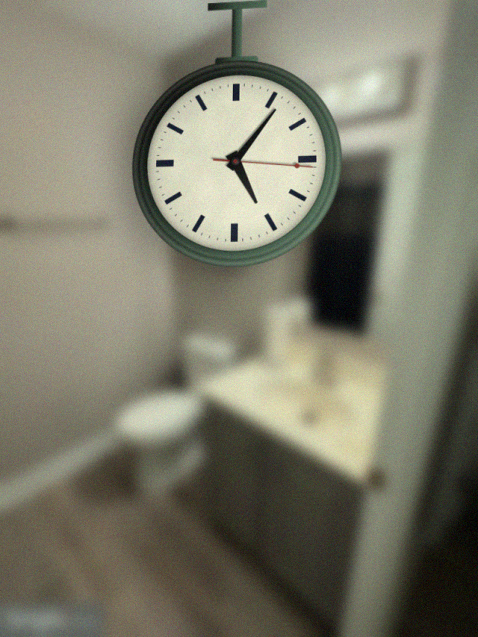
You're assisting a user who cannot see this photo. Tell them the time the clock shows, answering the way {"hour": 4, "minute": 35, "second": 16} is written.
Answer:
{"hour": 5, "minute": 6, "second": 16}
